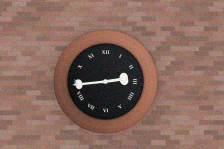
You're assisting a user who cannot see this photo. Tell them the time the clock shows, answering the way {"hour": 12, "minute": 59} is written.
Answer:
{"hour": 2, "minute": 44}
